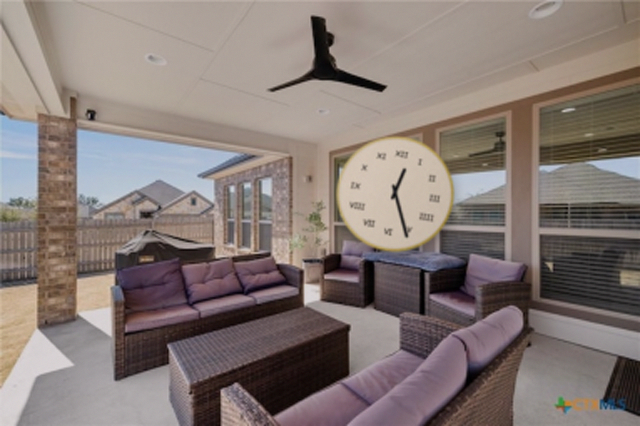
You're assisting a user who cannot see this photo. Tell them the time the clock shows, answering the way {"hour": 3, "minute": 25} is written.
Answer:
{"hour": 12, "minute": 26}
